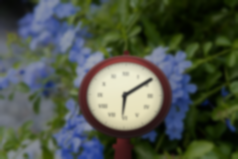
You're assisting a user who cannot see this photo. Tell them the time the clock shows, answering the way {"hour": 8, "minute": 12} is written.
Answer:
{"hour": 6, "minute": 9}
